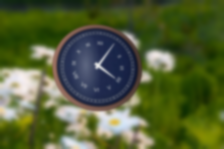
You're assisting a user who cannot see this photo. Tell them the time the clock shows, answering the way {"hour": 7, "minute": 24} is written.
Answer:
{"hour": 4, "minute": 5}
